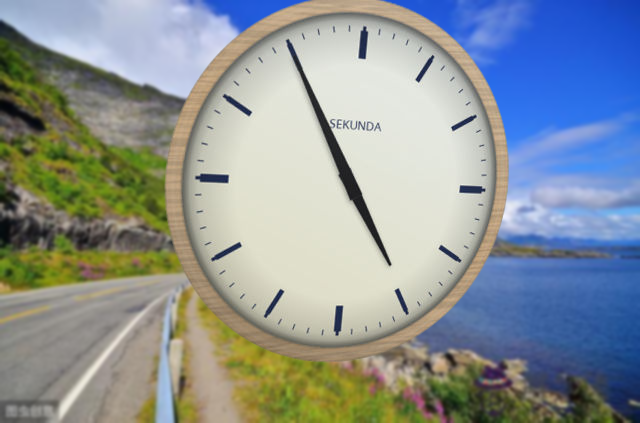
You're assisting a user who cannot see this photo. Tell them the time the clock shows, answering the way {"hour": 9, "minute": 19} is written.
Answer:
{"hour": 4, "minute": 55}
